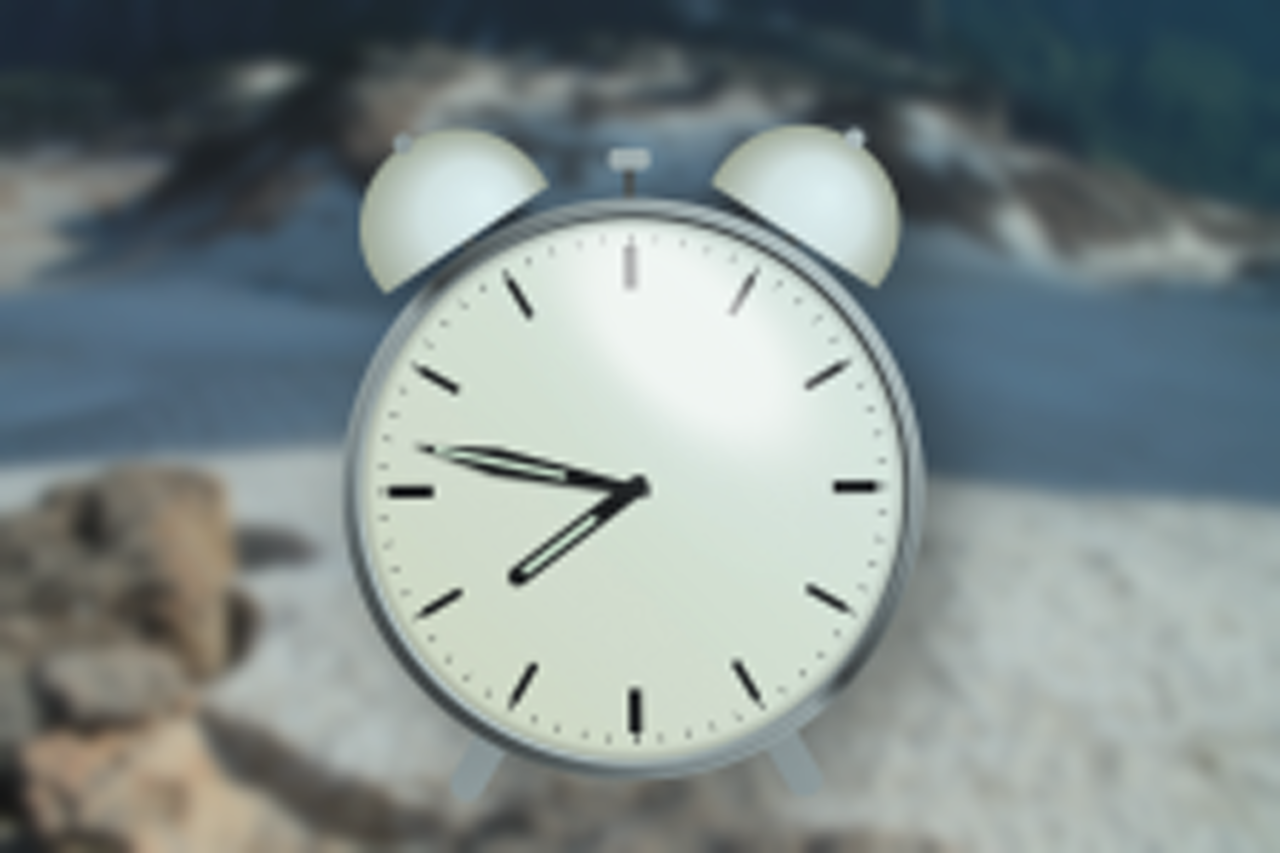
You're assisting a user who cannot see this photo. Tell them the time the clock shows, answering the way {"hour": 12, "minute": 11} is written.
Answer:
{"hour": 7, "minute": 47}
